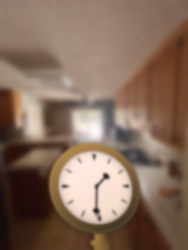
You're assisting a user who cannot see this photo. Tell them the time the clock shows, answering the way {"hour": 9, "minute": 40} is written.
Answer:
{"hour": 1, "minute": 31}
